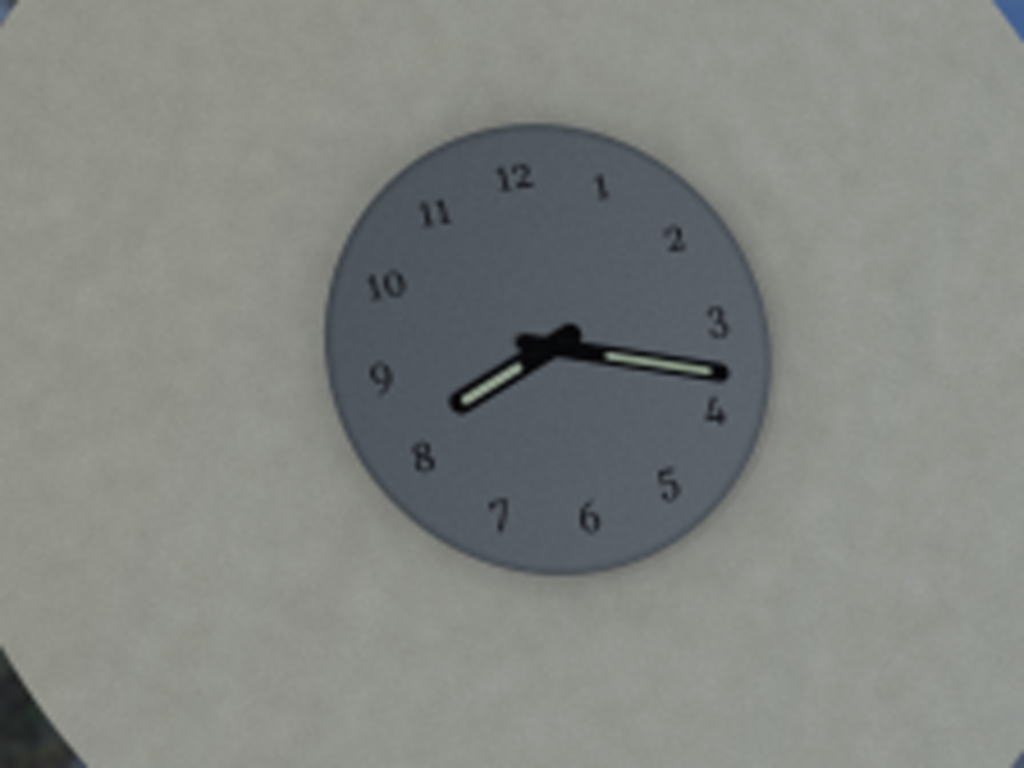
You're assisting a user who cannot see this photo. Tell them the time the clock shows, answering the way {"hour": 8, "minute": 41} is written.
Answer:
{"hour": 8, "minute": 18}
